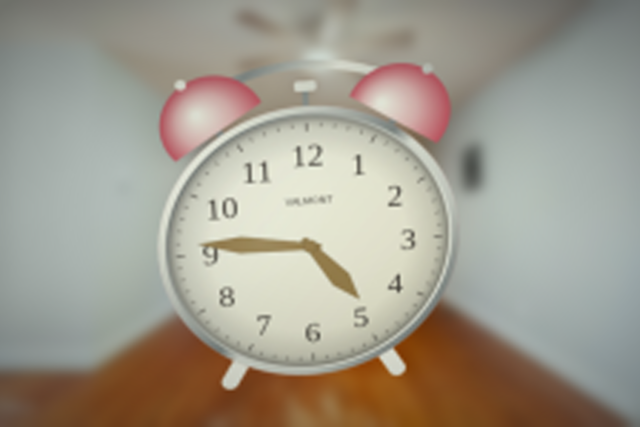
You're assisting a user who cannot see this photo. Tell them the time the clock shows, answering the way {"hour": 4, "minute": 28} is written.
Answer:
{"hour": 4, "minute": 46}
